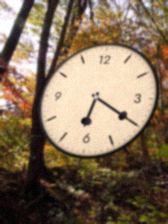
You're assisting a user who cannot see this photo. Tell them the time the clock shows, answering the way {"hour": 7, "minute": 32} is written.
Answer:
{"hour": 6, "minute": 20}
